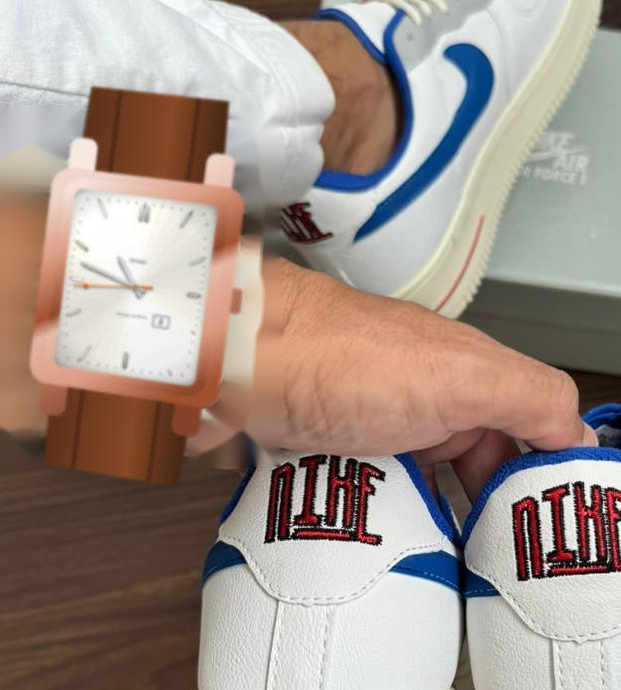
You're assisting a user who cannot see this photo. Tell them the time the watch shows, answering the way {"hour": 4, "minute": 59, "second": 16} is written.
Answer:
{"hour": 10, "minute": 47, "second": 44}
